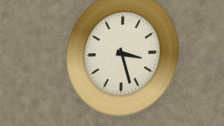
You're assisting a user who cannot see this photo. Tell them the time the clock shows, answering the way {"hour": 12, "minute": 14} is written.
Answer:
{"hour": 3, "minute": 27}
